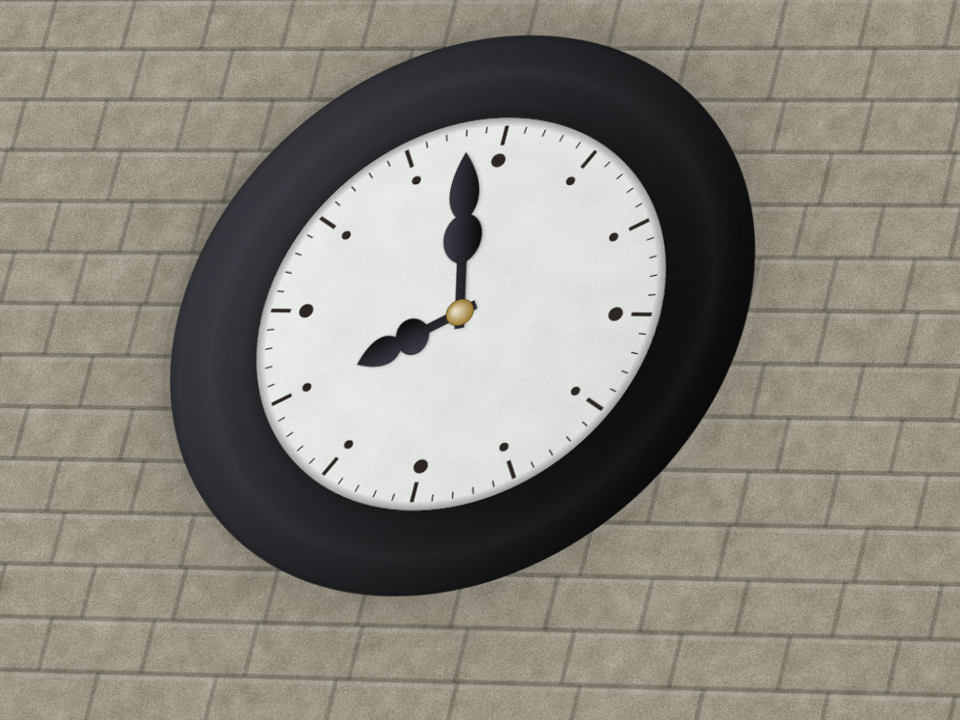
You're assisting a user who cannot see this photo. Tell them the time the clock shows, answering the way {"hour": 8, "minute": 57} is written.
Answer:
{"hour": 7, "minute": 58}
